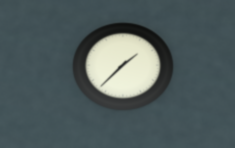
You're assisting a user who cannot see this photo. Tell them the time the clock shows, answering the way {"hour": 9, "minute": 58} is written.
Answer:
{"hour": 1, "minute": 37}
